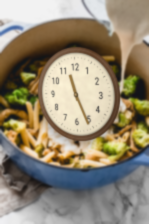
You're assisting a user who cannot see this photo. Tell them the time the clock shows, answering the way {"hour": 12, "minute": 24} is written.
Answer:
{"hour": 11, "minute": 26}
